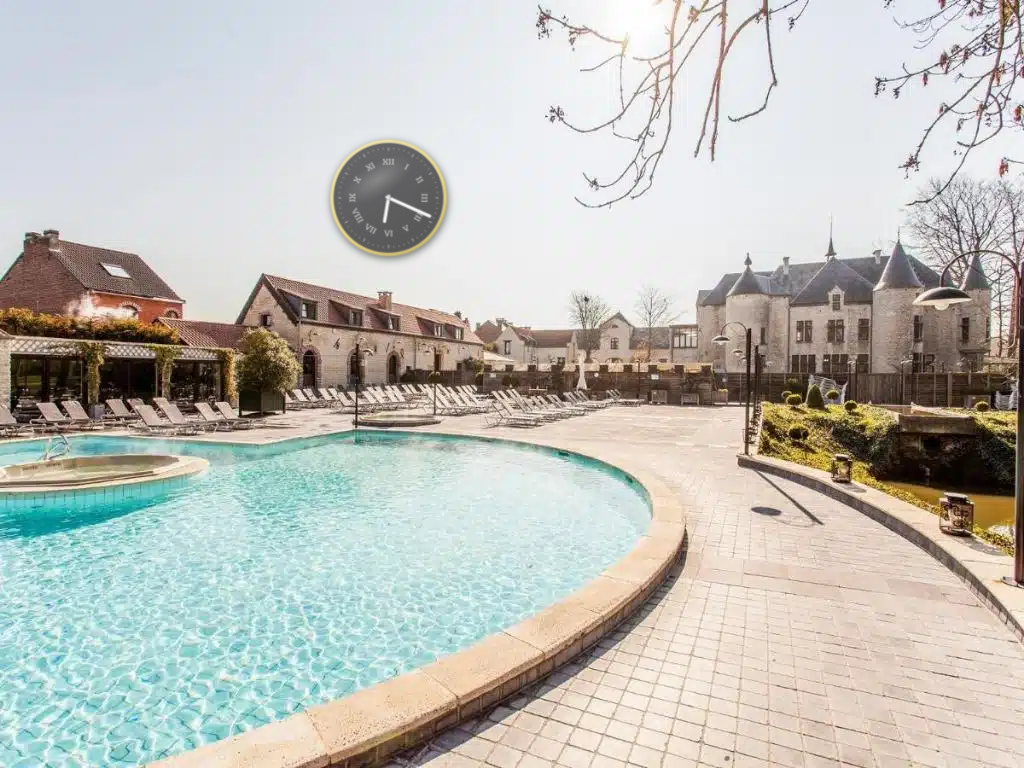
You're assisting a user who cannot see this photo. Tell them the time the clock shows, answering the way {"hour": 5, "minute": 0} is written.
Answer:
{"hour": 6, "minute": 19}
